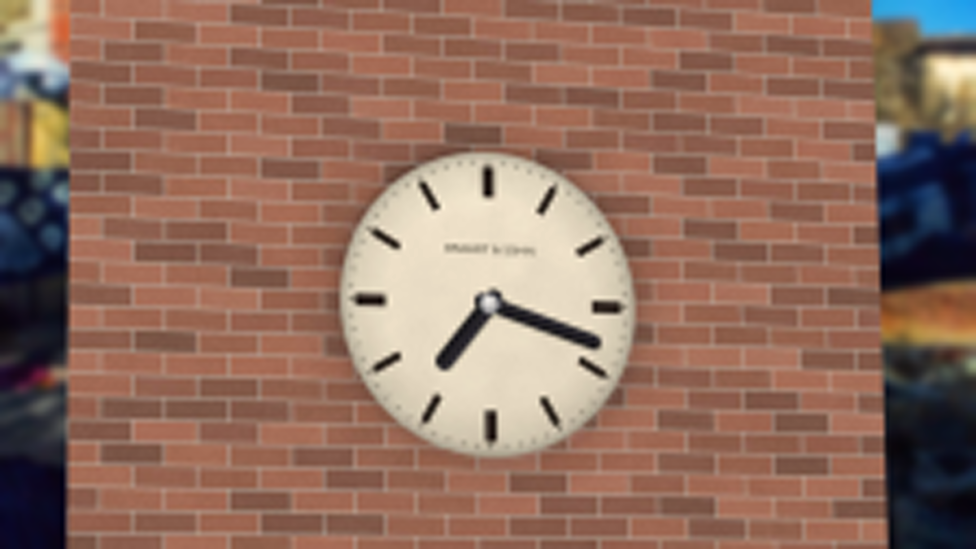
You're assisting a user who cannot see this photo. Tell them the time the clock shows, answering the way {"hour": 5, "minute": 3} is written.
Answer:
{"hour": 7, "minute": 18}
